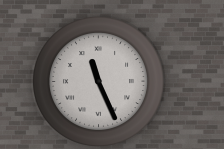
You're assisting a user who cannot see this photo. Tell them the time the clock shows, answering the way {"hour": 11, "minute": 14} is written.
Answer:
{"hour": 11, "minute": 26}
